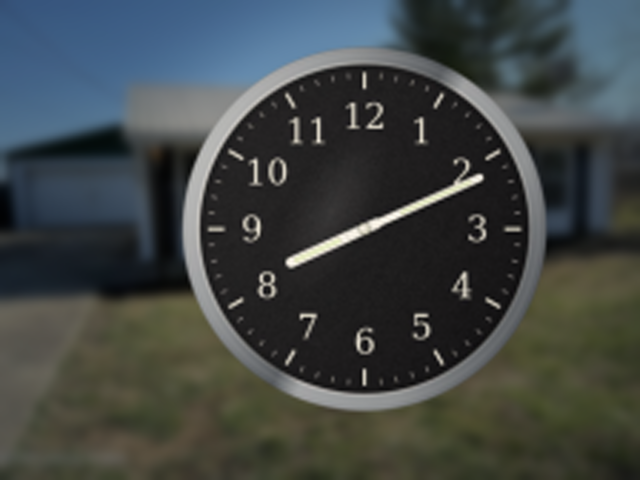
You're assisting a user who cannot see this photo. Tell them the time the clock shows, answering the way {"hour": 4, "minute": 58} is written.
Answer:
{"hour": 8, "minute": 11}
